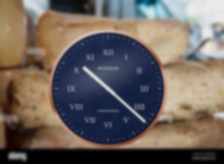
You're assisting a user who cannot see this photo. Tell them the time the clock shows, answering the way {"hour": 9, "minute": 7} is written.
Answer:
{"hour": 10, "minute": 22}
